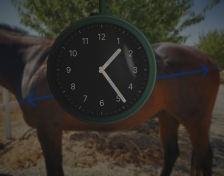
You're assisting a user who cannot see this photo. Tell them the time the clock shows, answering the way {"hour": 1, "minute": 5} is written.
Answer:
{"hour": 1, "minute": 24}
